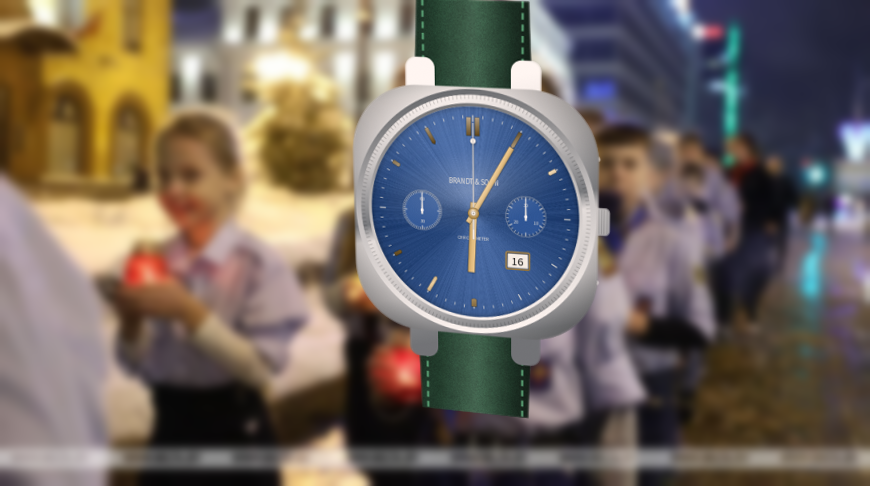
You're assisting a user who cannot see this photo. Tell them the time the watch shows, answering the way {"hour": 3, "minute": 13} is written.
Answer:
{"hour": 6, "minute": 5}
